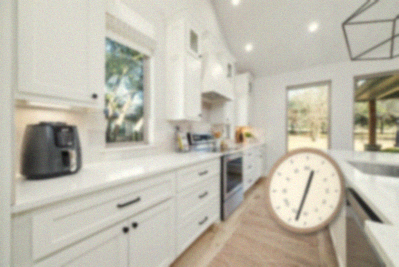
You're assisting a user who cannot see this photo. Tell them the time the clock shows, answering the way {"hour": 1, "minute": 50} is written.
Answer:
{"hour": 12, "minute": 33}
